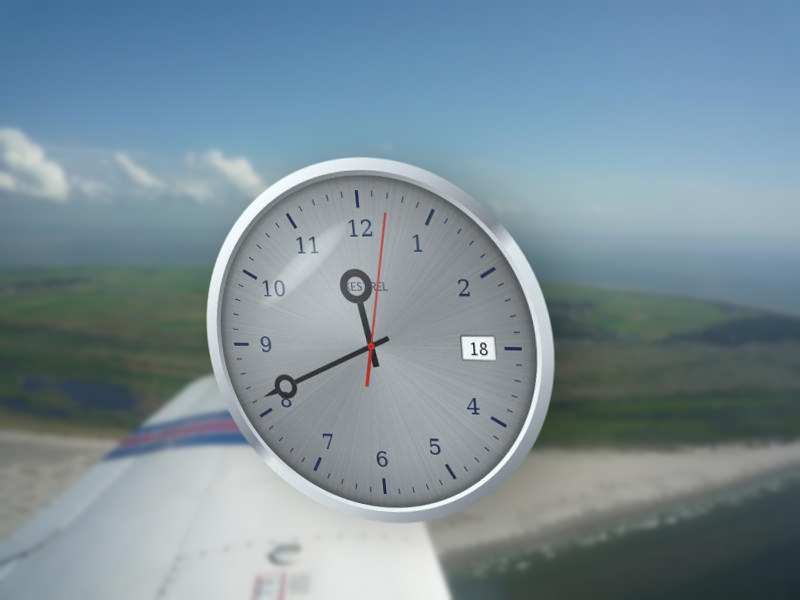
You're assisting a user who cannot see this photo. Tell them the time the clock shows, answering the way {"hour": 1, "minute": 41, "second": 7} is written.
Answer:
{"hour": 11, "minute": 41, "second": 2}
